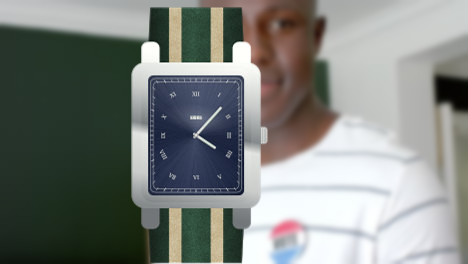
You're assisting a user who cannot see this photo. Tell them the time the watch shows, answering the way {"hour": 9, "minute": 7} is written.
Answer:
{"hour": 4, "minute": 7}
